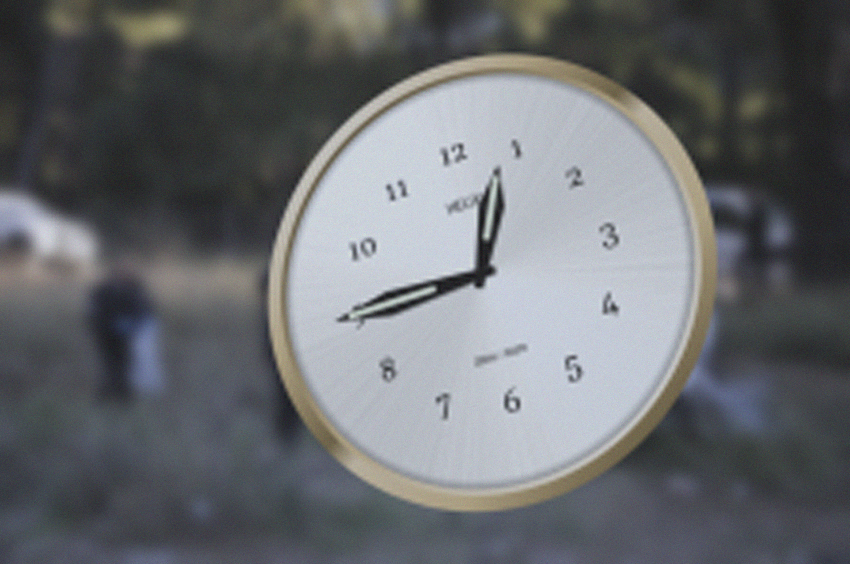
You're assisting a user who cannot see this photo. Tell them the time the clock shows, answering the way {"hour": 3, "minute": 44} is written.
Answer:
{"hour": 12, "minute": 45}
